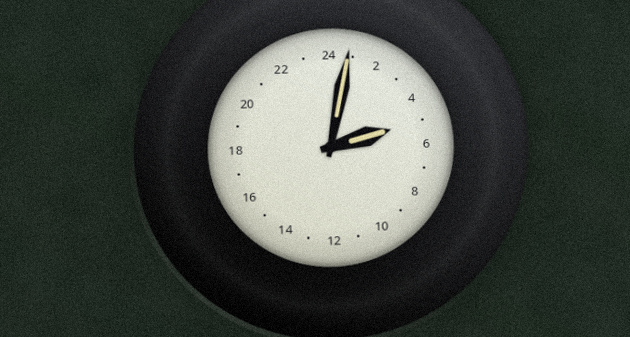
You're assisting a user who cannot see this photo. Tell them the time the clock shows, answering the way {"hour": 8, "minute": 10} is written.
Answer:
{"hour": 5, "minute": 2}
